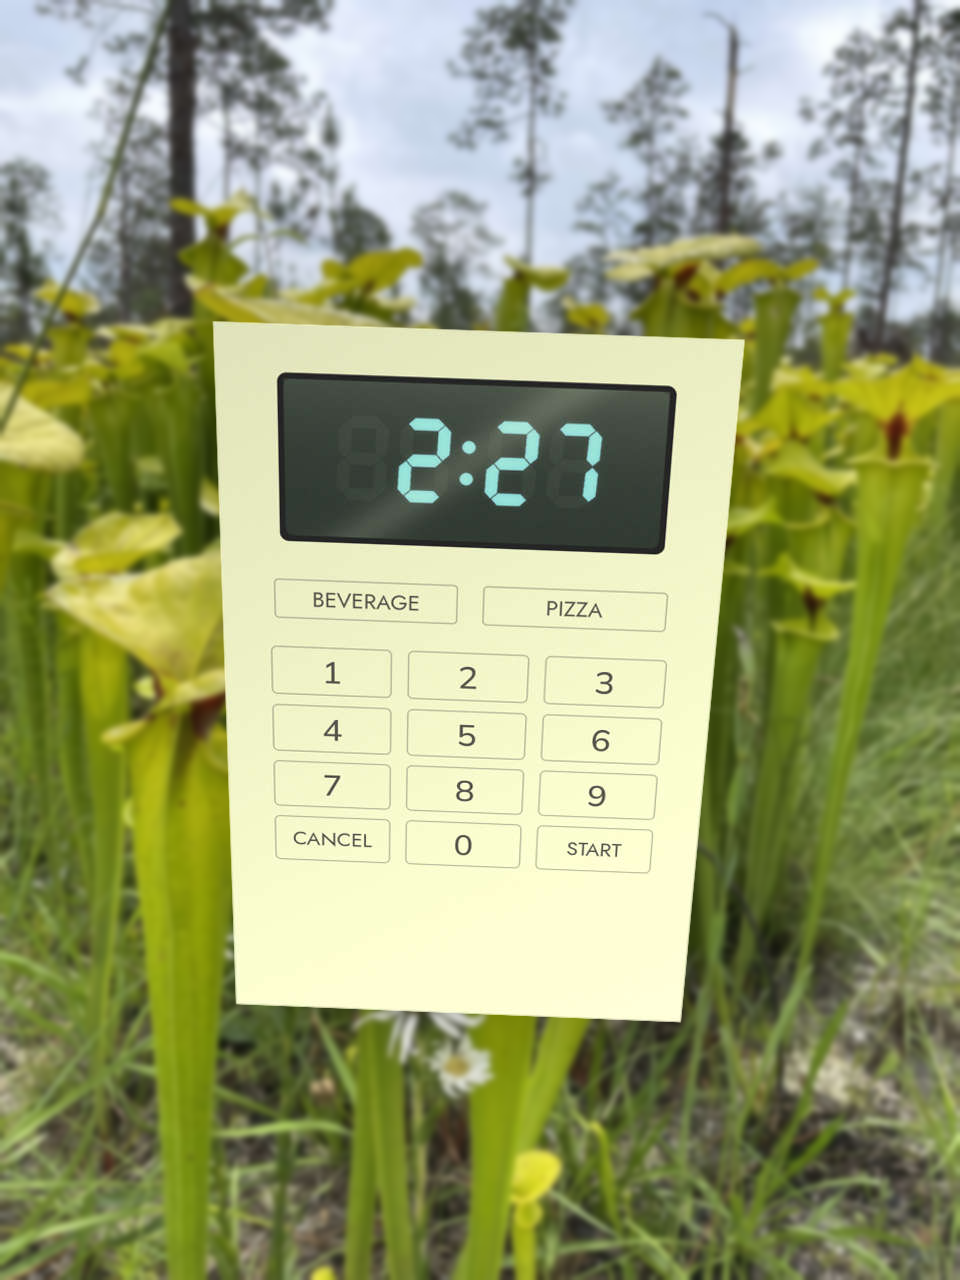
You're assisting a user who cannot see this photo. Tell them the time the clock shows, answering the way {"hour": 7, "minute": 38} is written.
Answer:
{"hour": 2, "minute": 27}
